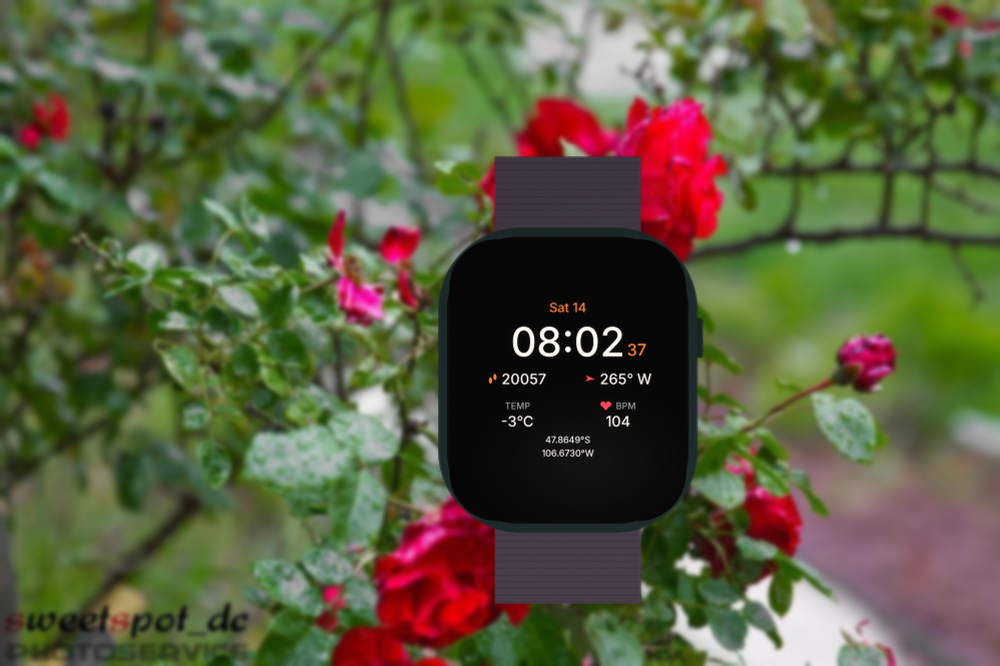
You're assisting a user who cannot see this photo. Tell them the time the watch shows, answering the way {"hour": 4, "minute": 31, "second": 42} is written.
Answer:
{"hour": 8, "minute": 2, "second": 37}
